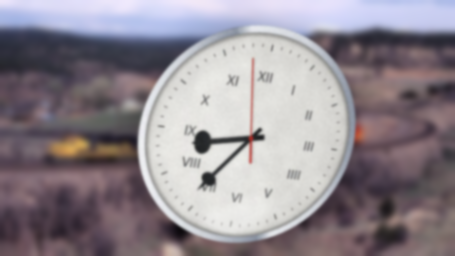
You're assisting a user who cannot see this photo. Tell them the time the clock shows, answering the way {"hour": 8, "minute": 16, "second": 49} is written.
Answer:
{"hour": 8, "minute": 35, "second": 58}
